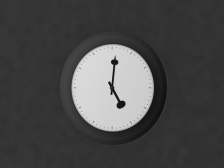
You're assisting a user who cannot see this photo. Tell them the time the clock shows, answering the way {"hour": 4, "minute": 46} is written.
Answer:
{"hour": 5, "minute": 1}
